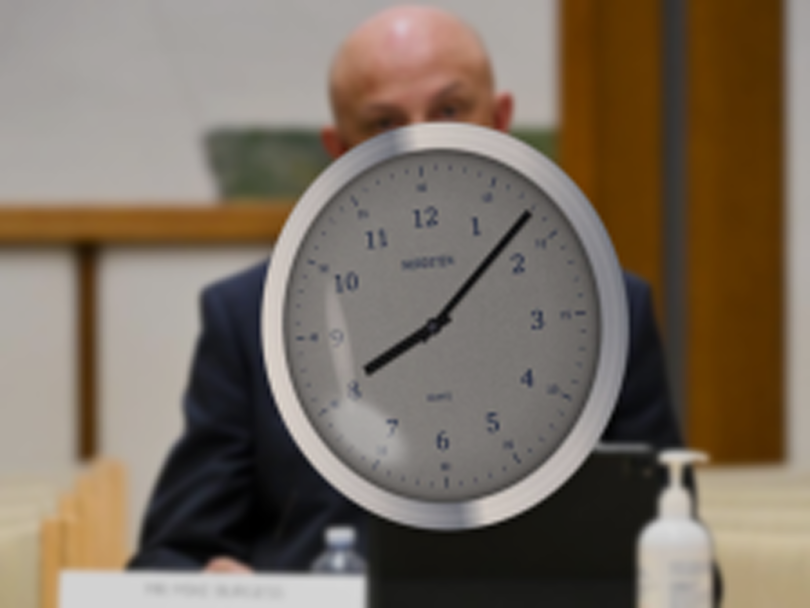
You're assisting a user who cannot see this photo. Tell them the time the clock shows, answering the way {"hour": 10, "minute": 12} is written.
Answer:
{"hour": 8, "minute": 8}
